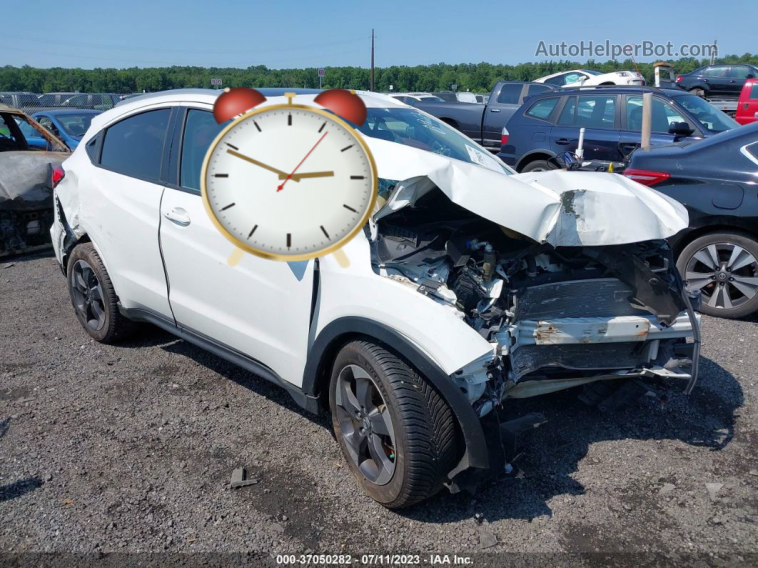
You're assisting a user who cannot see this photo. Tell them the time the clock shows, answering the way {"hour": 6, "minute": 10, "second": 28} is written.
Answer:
{"hour": 2, "minute": 49, "second": 6}
